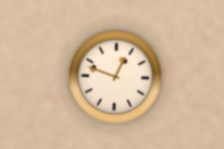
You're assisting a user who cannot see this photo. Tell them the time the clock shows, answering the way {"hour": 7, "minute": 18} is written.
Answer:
{"hour": 12, "minute": 48}
